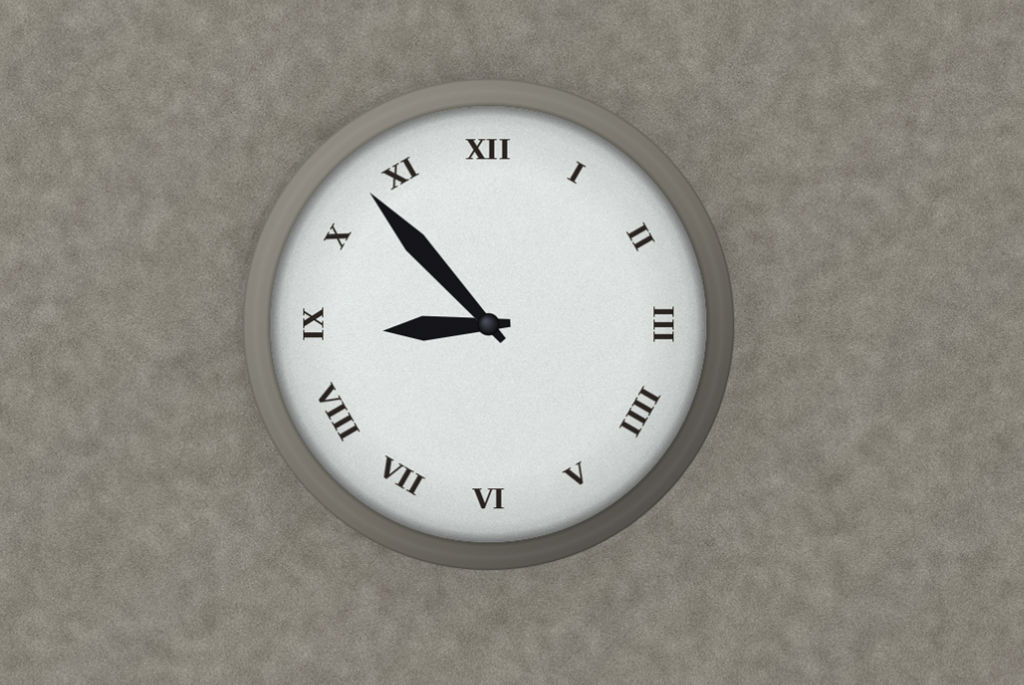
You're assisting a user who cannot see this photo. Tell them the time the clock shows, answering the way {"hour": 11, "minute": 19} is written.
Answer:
{"hour": 8, "minute": 53}
